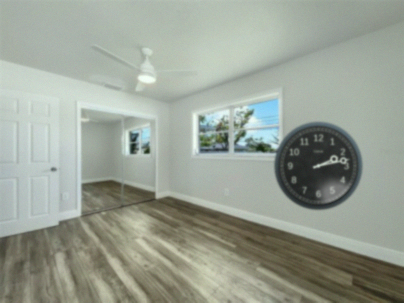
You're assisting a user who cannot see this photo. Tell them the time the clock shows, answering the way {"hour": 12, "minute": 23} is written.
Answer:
{"hour": 2, "minute": 13}
